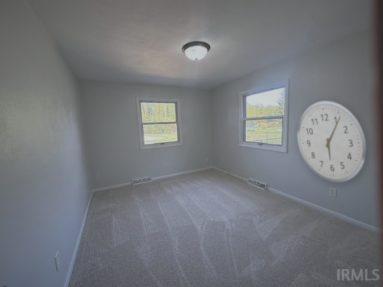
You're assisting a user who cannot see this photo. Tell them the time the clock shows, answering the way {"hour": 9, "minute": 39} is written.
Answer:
{"hour": 6, "minute": 6}
